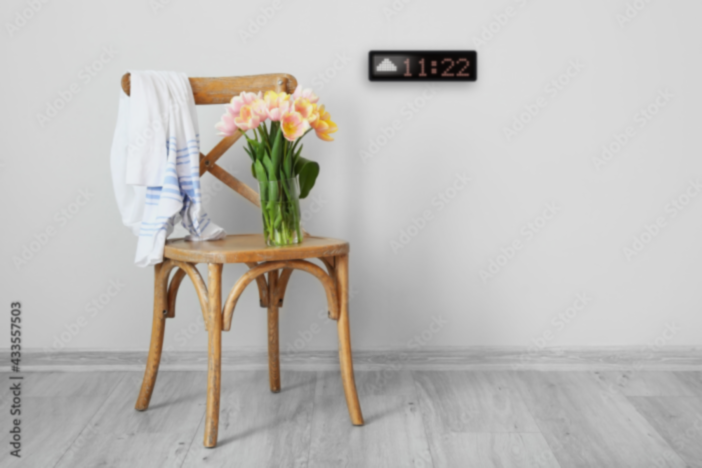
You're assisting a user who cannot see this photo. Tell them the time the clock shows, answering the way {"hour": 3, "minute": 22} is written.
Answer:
{"hour": 11, "minute": 22}
